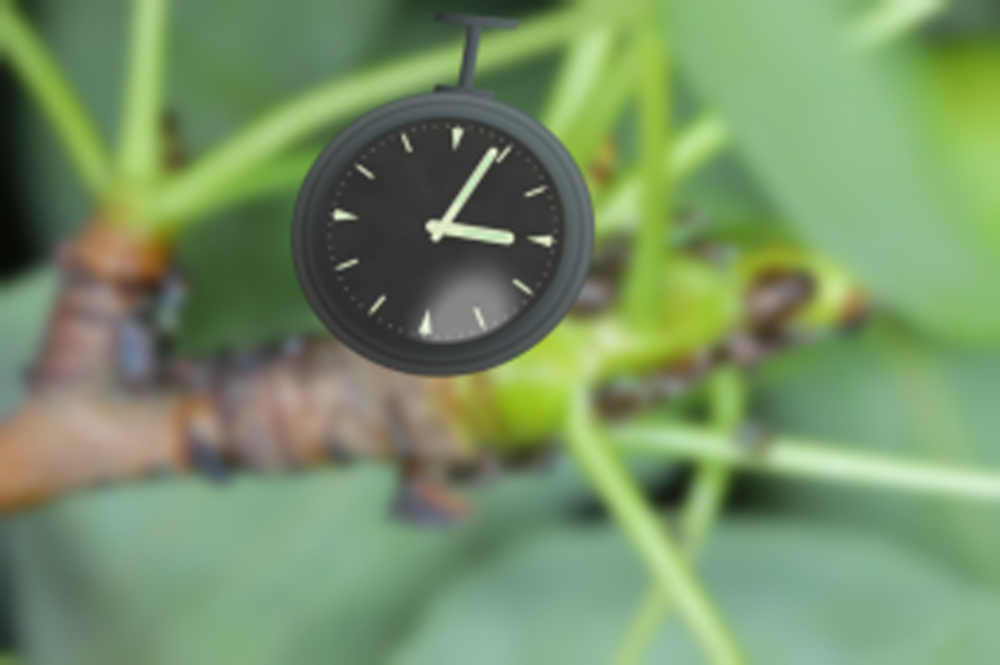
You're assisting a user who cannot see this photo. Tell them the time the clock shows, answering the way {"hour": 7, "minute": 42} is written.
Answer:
{"hour": 3, "minute": 4}
